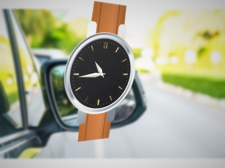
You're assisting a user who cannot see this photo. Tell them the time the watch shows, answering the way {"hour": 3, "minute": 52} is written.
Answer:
{"hour": 10, "minute": 44}
